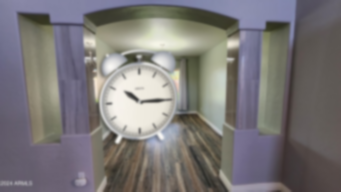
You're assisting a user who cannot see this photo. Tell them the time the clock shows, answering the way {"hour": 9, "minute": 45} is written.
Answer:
{"hour": 10, "minute": 15}
